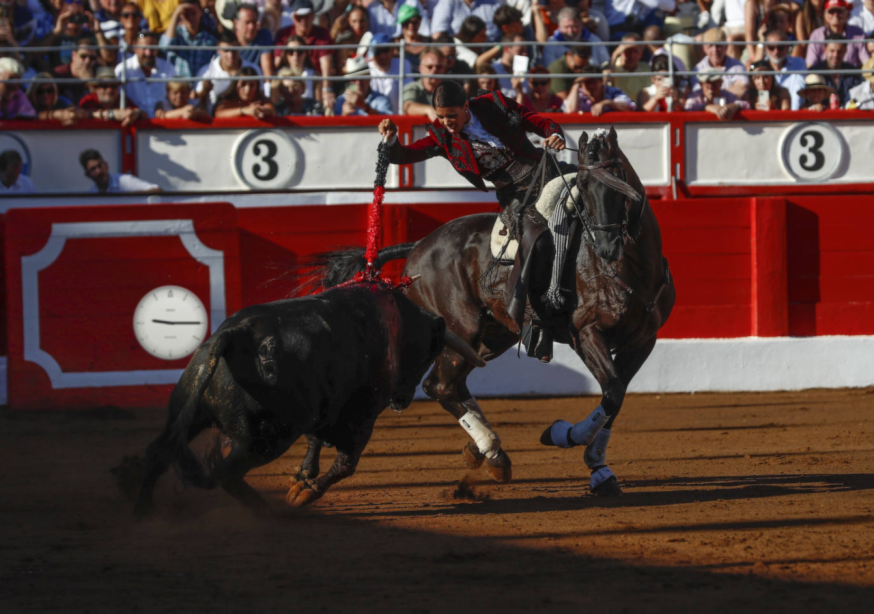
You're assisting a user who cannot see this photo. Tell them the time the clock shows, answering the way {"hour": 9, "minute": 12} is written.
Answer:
{"hour": 9, "minute": 15}
